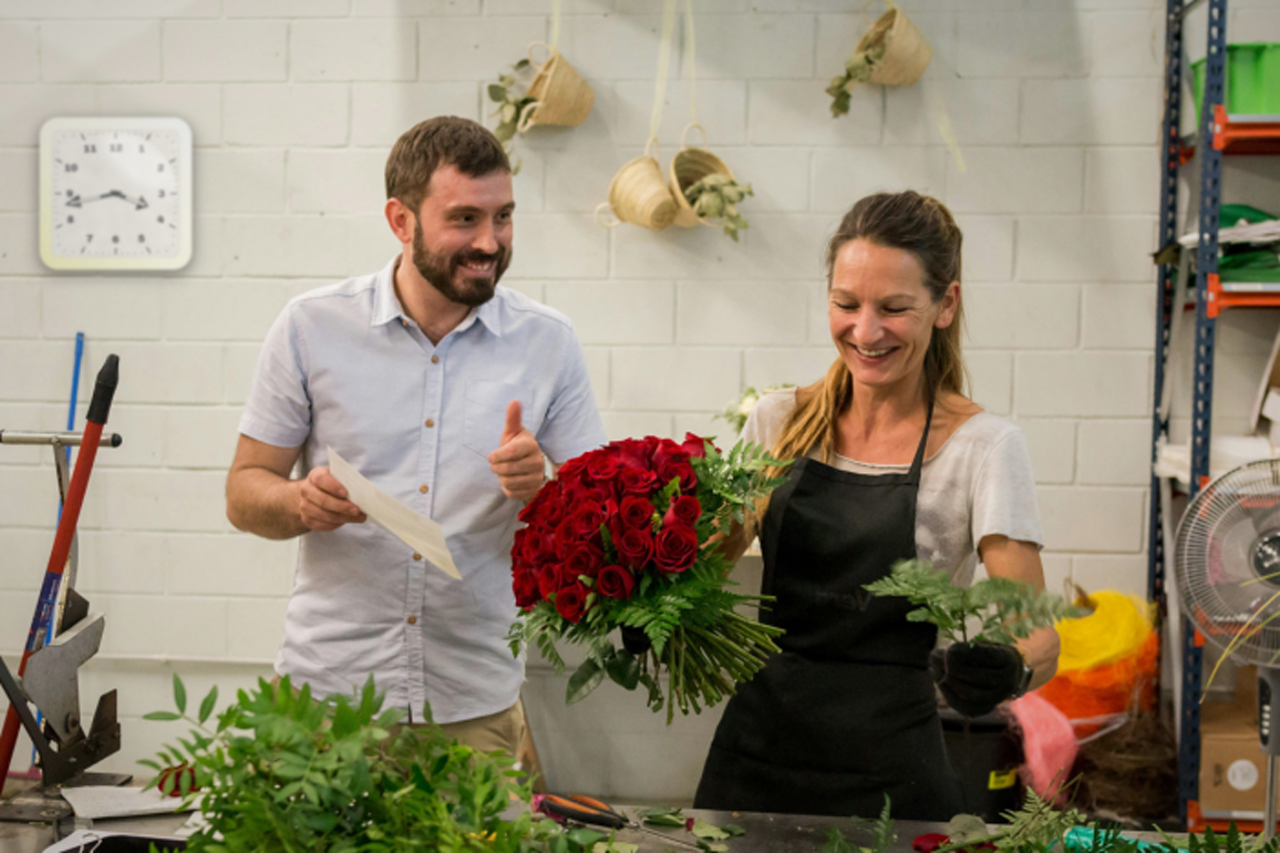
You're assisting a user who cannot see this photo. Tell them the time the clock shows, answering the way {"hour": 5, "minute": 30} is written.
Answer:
{"hour": 3, "minute": 43}
